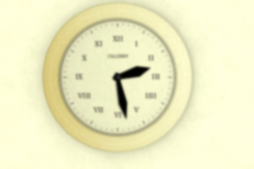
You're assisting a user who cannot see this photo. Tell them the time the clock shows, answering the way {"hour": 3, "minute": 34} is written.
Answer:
{"hour": 2, "minute": 28}
